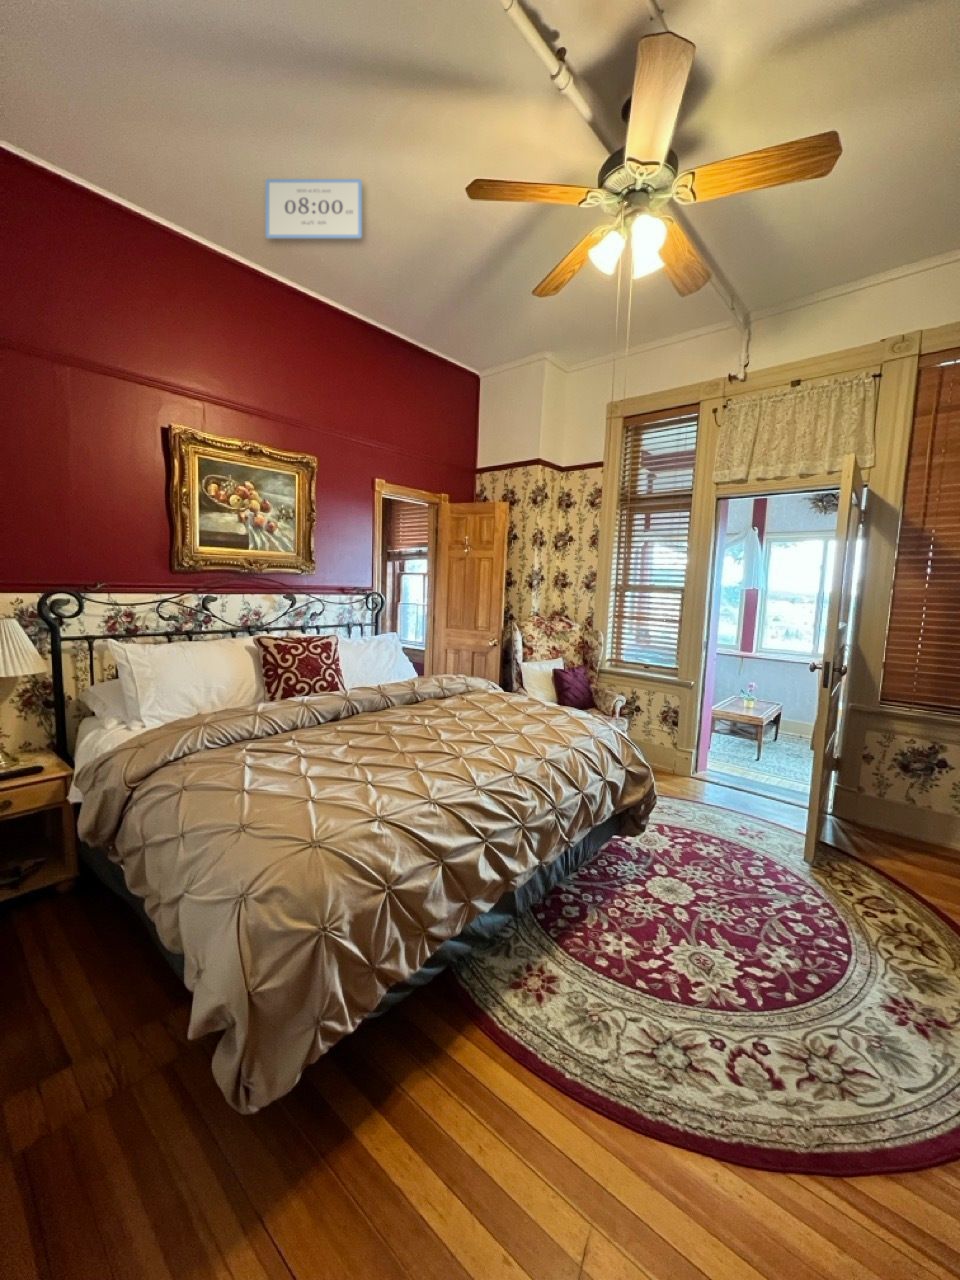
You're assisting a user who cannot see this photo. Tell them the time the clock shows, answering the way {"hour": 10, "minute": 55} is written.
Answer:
{"hour": 8, "minute": 0}
